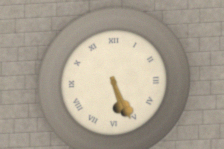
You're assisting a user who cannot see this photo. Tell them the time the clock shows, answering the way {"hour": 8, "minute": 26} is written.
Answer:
{"hour": 5, "minute": 26}
